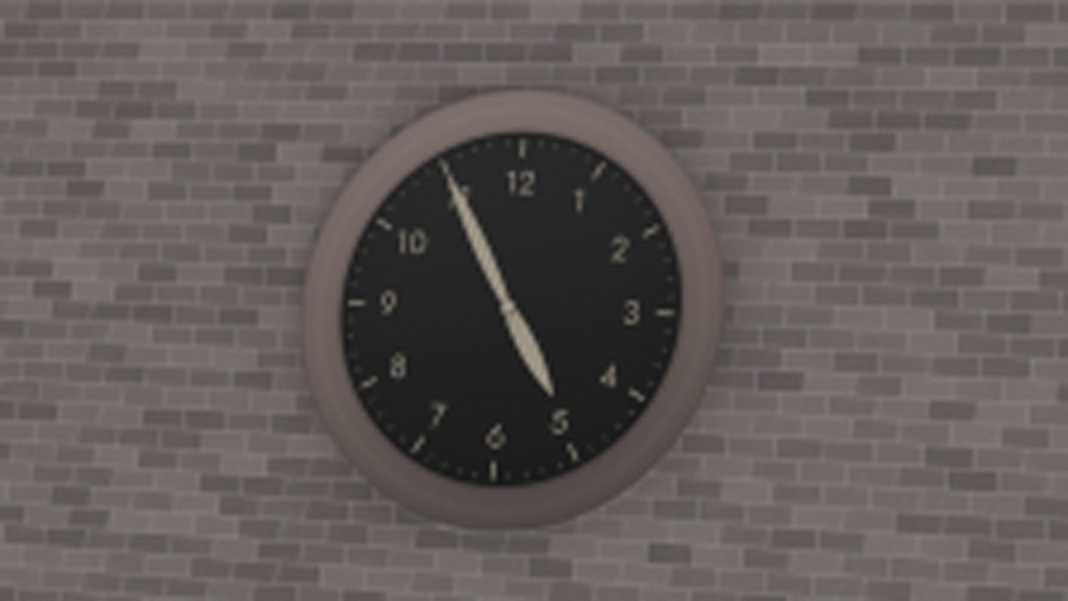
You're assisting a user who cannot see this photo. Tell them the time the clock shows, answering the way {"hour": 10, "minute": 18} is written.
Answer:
{"hour": 4, "minute": 55}
